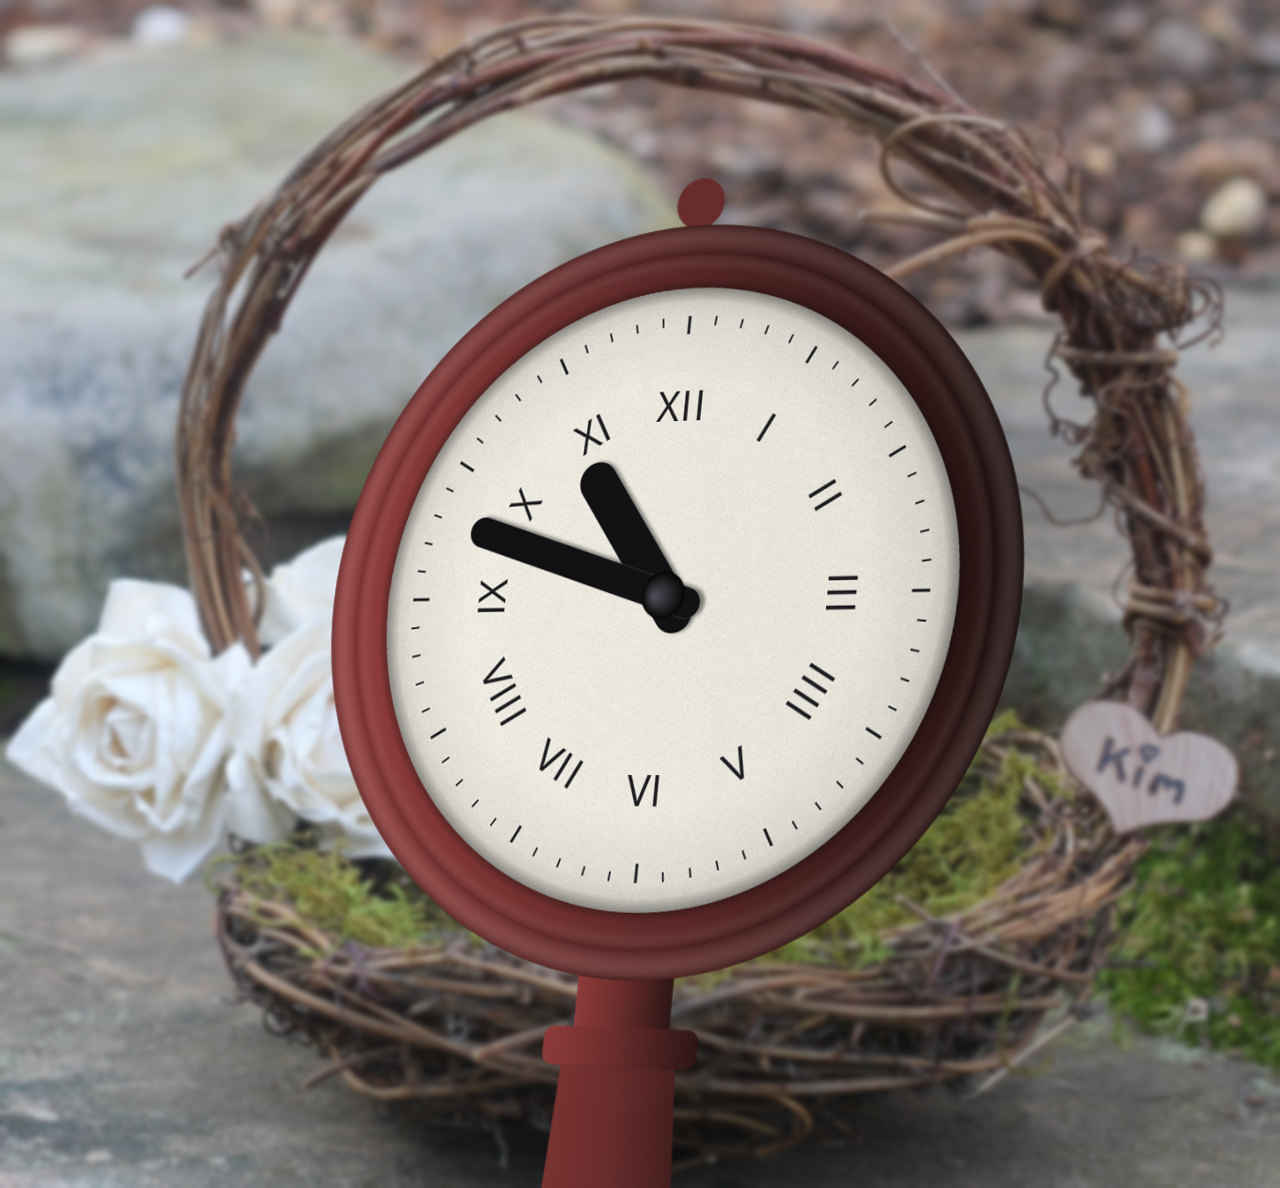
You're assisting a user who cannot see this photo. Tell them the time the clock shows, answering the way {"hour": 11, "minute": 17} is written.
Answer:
{"hour": 10, "minute": 48}
